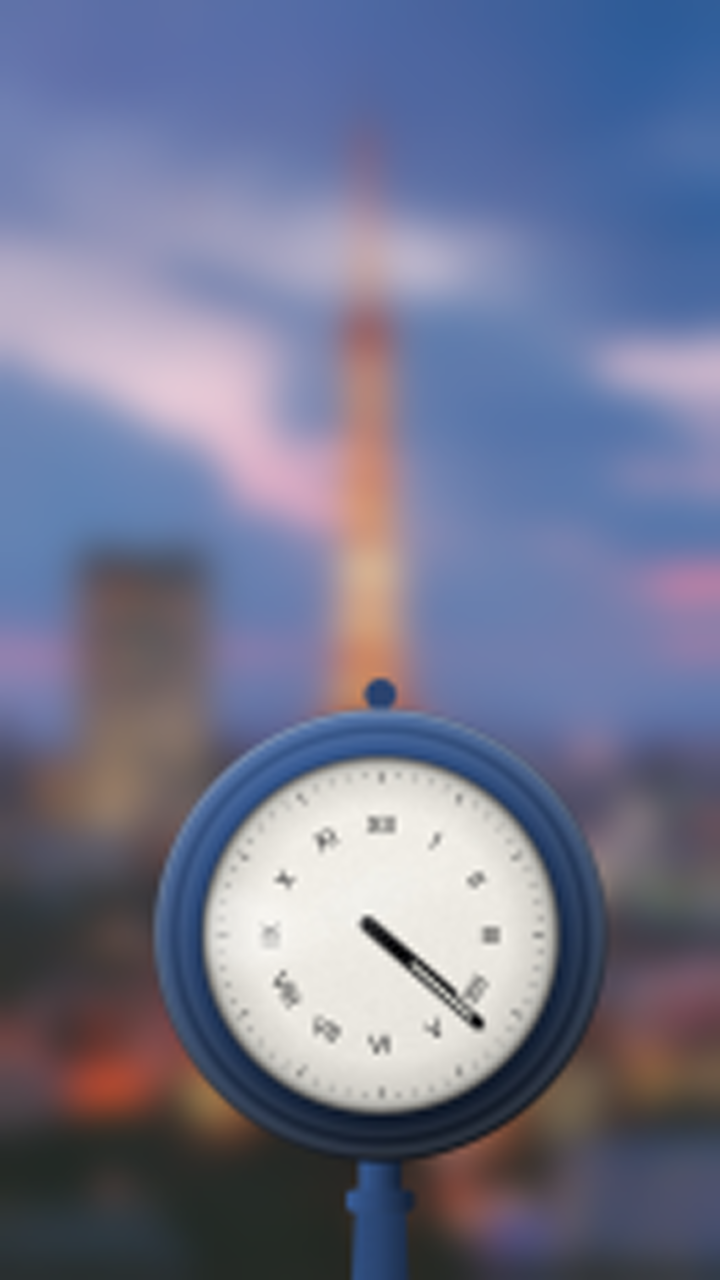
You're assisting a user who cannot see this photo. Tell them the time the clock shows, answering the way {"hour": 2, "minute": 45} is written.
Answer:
{"hour": 4, "minute": 22}
